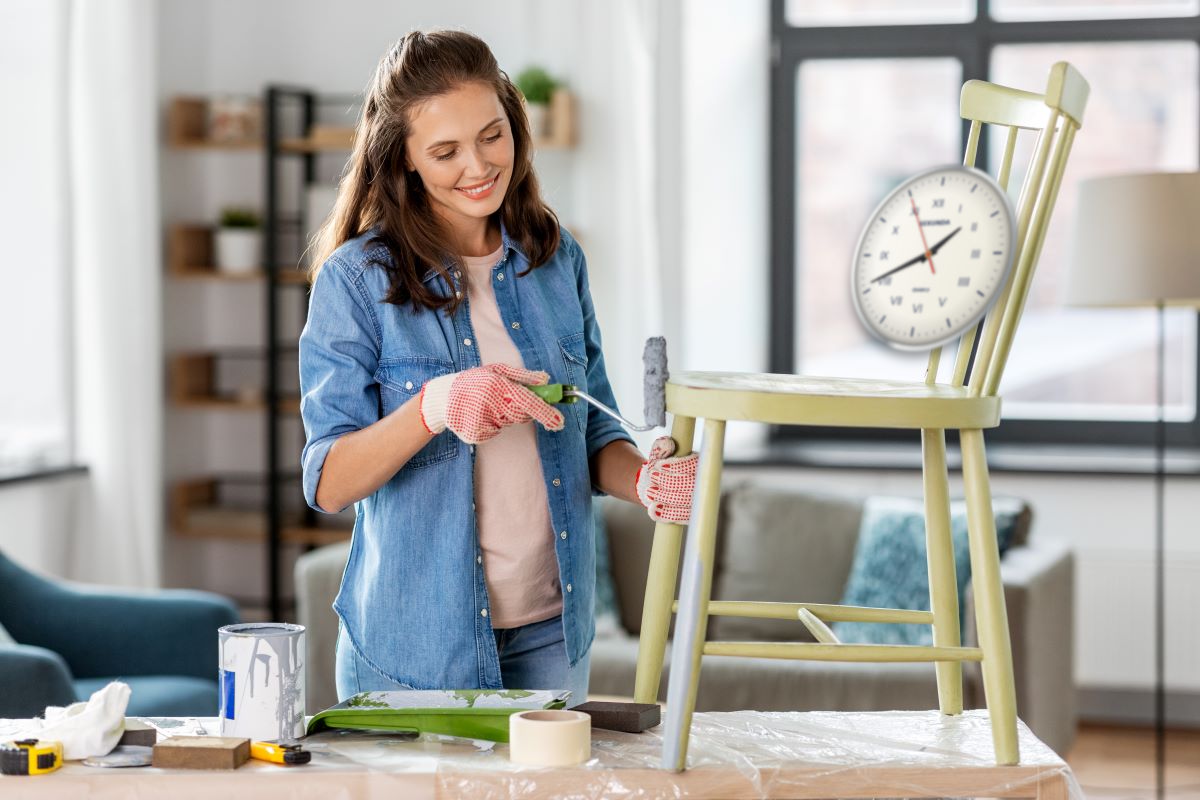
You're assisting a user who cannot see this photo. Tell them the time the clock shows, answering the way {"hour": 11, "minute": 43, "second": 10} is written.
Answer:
{"hour": 1, "minute": 40, "second": 55}
